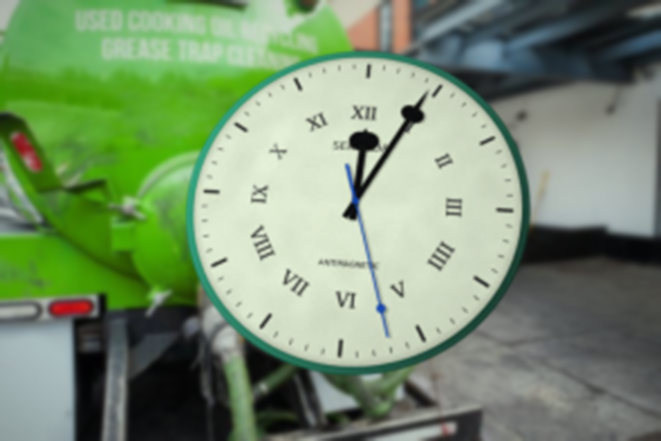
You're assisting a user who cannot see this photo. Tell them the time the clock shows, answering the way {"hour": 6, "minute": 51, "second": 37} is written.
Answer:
{"hour": 12, "minute": 4, "second": 27}
